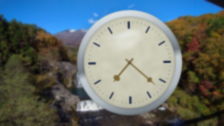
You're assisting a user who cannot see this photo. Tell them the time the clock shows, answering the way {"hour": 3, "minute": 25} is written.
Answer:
{"hour": 7, "minute": 22}
